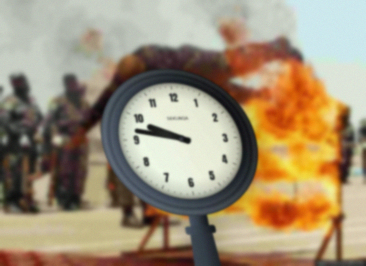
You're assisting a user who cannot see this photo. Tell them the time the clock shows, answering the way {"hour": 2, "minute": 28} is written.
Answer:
{"hour": 9, "minute": 47}
